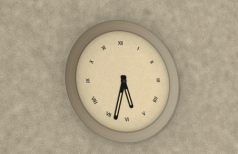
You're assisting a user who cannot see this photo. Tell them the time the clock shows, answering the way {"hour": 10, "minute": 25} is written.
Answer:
{"hour": 5, "minute": 33}
